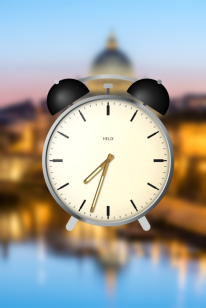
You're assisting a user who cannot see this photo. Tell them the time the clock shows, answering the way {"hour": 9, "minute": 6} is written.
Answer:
{"hour": 7, "minute": 33}
